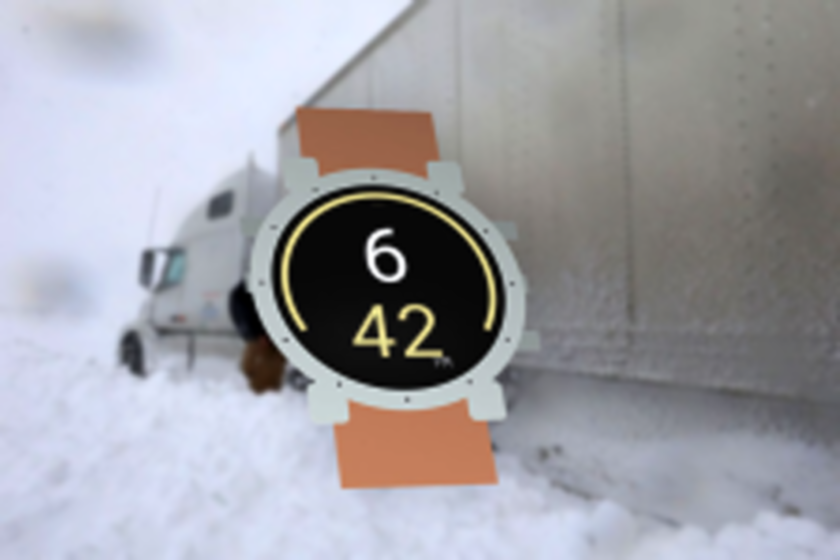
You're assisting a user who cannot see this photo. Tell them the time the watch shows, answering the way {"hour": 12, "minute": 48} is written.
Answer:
{"hour": 6, "minute": 42}
